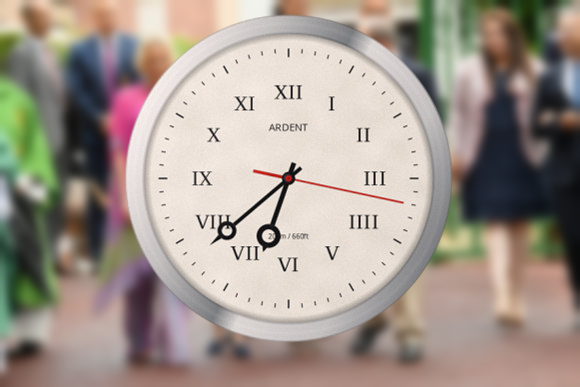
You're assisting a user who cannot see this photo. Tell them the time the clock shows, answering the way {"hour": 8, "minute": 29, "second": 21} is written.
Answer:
{"hour": 6, "minute": 38, "second": 17}
